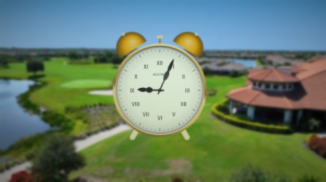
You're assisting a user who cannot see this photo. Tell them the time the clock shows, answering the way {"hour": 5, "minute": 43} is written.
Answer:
{"hour": 9, "minute": 4}
